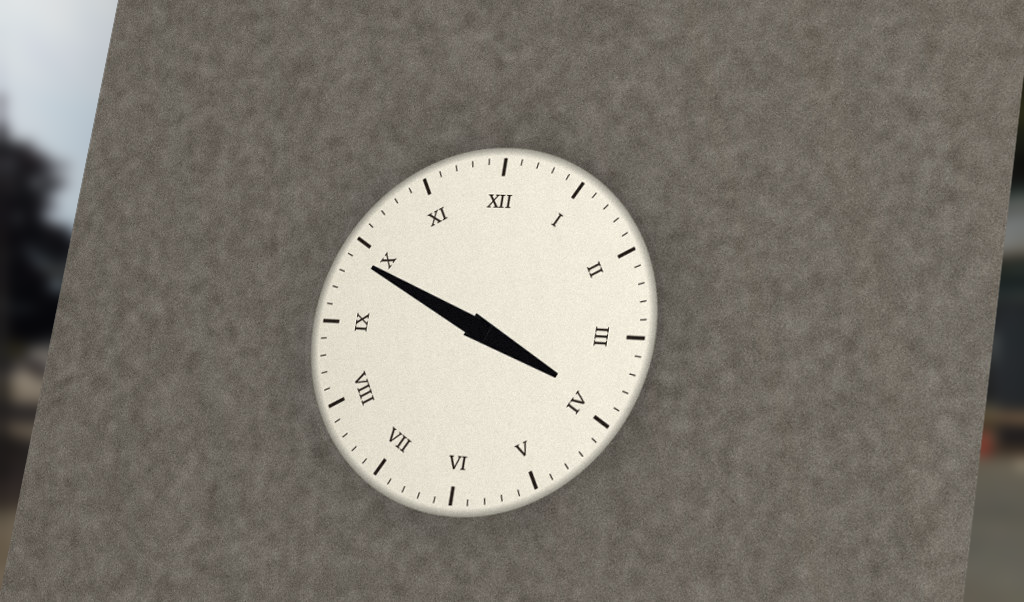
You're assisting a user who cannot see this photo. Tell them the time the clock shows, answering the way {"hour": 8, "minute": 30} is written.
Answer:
{"hour": 3, "minute": 49}
